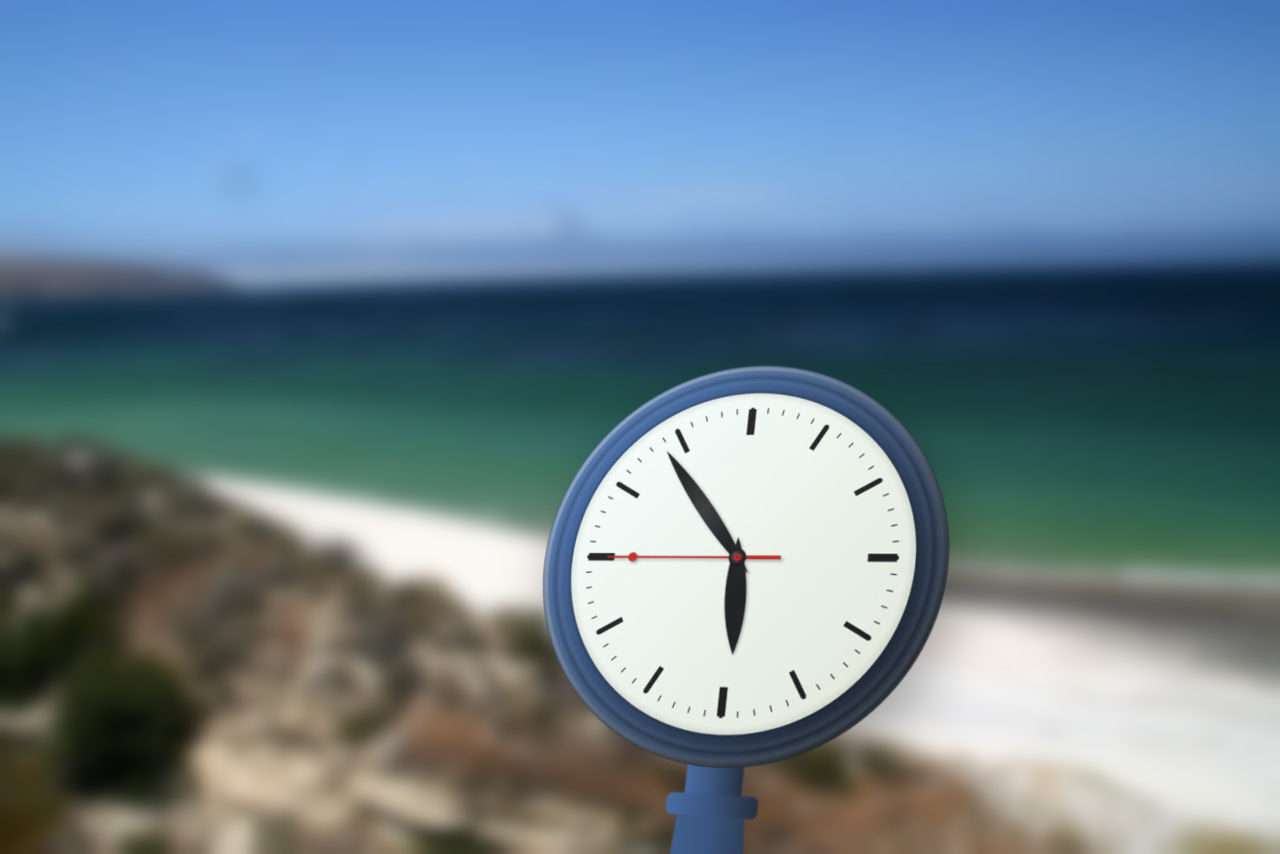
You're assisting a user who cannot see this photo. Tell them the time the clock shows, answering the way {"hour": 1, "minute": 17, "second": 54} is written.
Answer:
{"hour": 5, "minute": 53, "second": 45}
